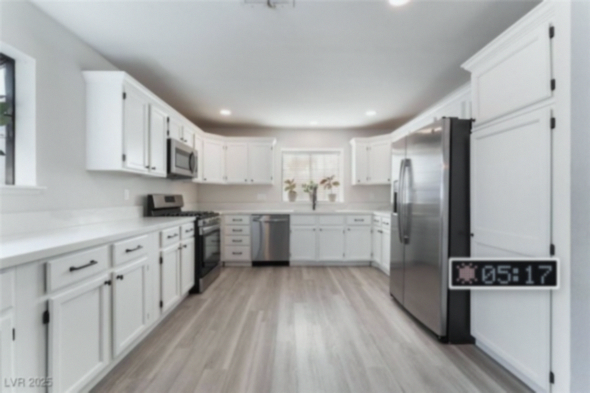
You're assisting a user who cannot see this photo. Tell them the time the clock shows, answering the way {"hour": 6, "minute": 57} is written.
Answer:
{"hour": 5, "minute": 17}
